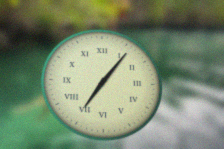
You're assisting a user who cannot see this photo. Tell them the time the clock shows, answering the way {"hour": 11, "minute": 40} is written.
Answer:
{"hour": 7, "minute": 6}
